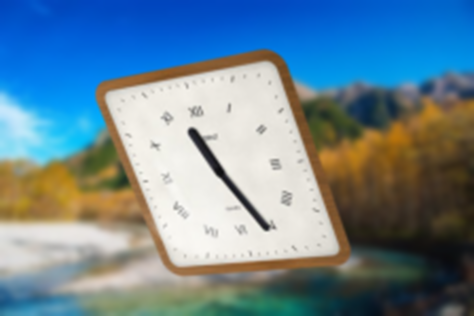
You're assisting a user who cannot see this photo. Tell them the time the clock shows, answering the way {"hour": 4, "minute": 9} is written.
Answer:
{"hour": 11, "minute": 26}
